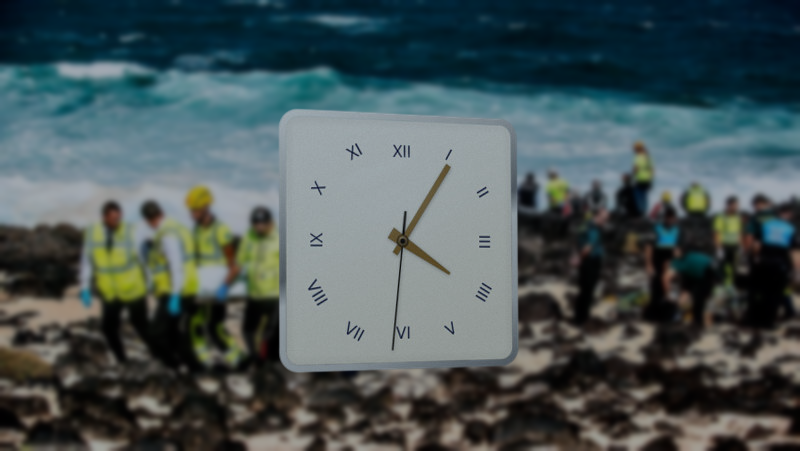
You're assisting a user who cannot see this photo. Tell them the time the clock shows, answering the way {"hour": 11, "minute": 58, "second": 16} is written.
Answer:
{"hour": 4, "minute": 5, "second": 31}
